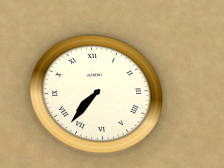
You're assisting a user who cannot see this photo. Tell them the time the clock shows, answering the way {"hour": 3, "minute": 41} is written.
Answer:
{"hour": 7, "minute": 37}
